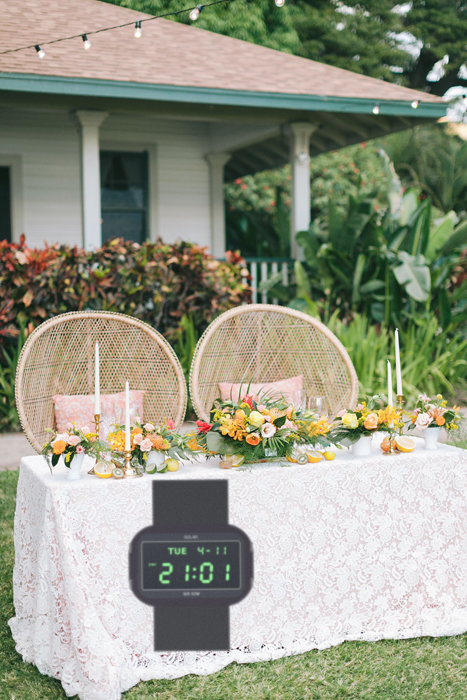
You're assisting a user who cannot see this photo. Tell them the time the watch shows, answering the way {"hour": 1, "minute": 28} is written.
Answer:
{"hour": 21, "minute": 1}
